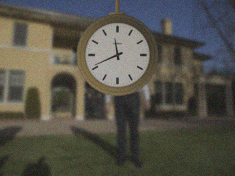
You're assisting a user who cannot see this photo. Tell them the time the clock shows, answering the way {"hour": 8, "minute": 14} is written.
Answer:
{"hour": 11, "minute": 41}
